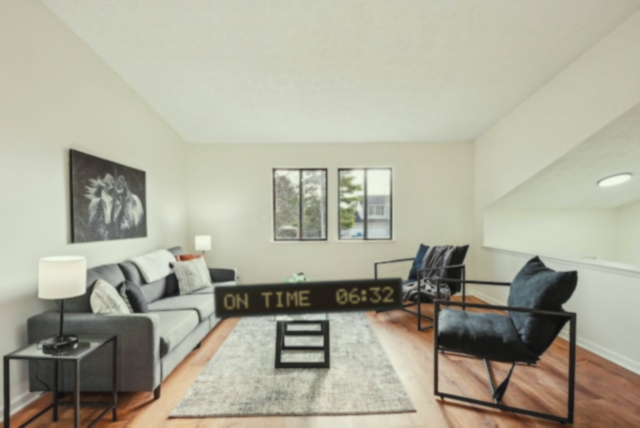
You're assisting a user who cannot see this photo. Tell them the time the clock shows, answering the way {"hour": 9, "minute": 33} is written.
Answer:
{"hour": 6, "minute": 32}
